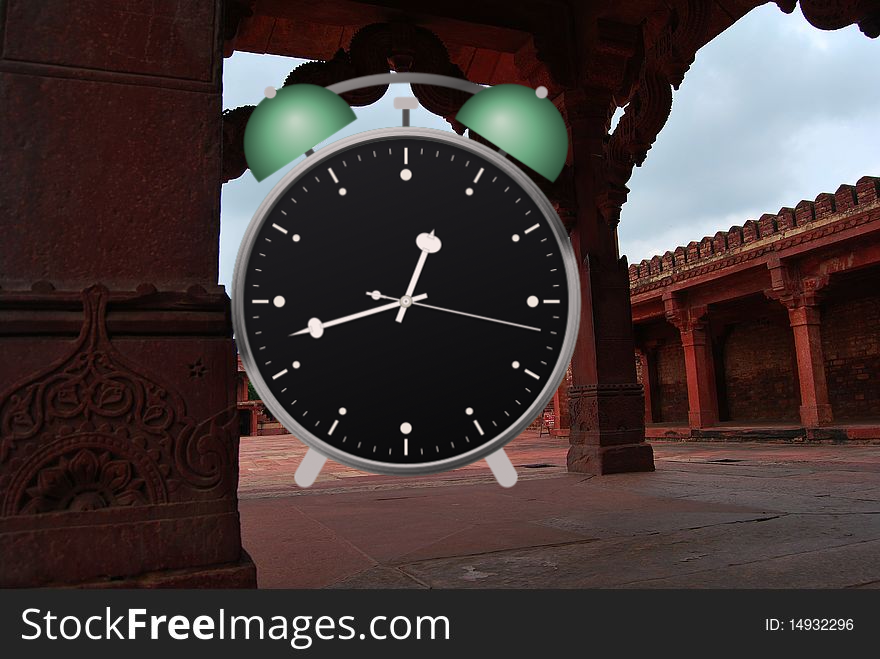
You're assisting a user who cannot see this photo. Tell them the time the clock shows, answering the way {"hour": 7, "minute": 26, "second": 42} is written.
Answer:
{"hour": 12, "minute": 42, "second": 17}
